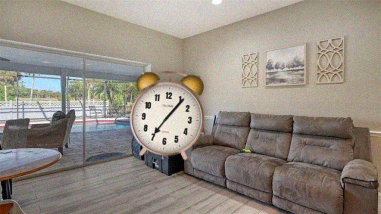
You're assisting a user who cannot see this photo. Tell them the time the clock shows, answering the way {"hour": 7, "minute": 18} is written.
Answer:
{"hour": 7, "minute": 6}
